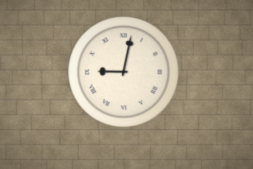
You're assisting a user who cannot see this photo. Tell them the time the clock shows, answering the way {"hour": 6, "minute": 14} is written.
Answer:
{"hour": 9, "minute": 2}
